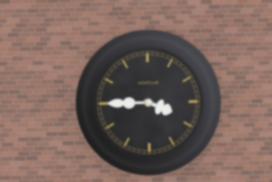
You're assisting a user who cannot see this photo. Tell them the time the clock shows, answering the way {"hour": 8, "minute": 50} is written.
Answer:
{"hour": 3, "minute": 45}
